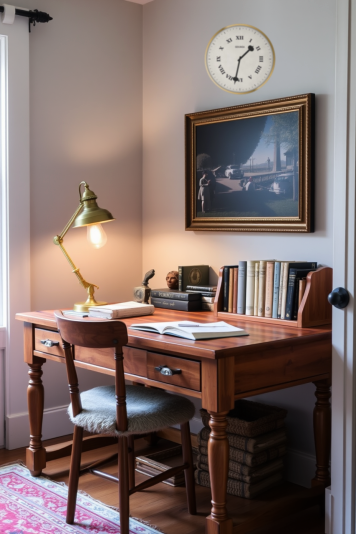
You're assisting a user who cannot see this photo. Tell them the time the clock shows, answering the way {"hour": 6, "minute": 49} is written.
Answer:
{"hour": 1, "minute": 32}
